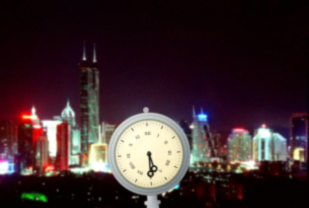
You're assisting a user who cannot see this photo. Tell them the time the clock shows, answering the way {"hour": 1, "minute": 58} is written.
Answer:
{"hour": 5, "minute": 30}
